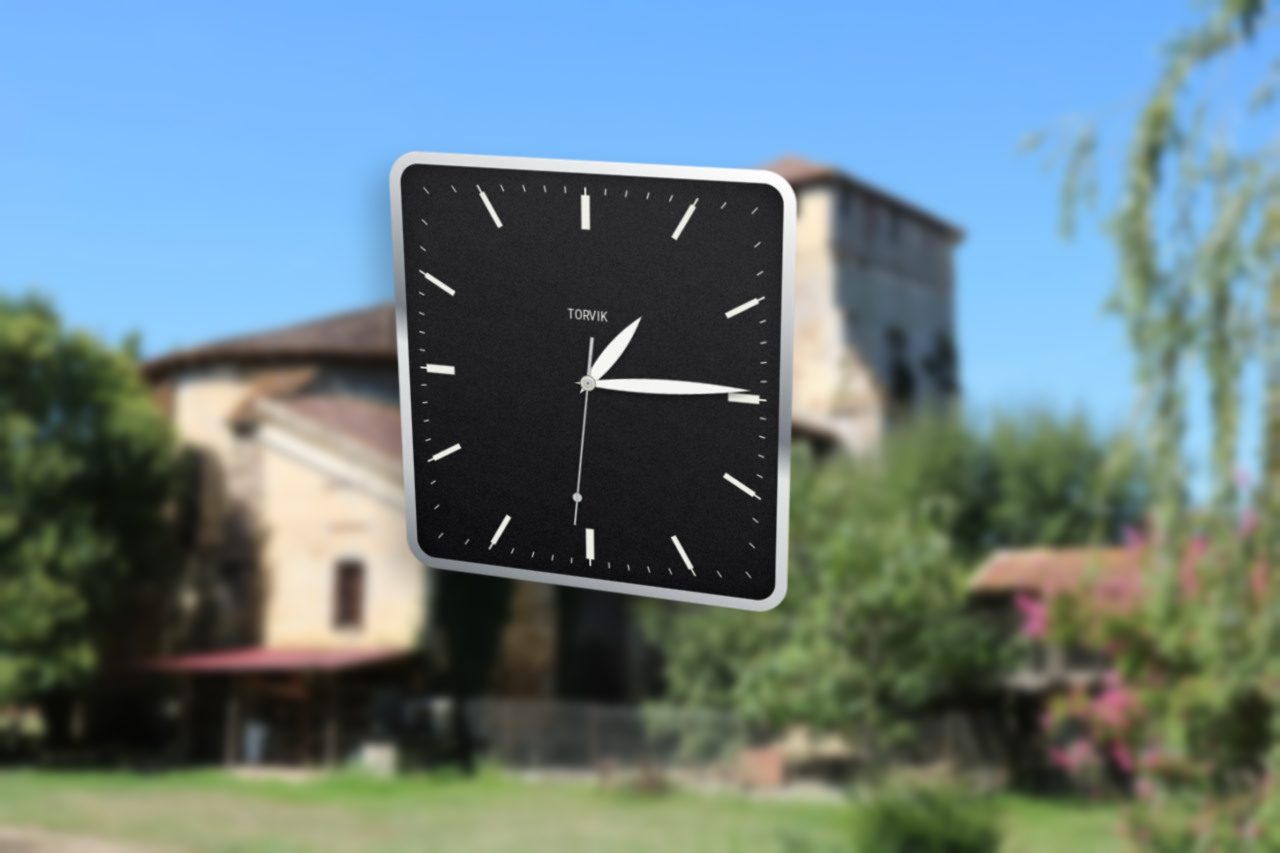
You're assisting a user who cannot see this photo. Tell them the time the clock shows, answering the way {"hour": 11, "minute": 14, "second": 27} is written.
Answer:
{"hour": 1, "minute": 14, "second": 31}
